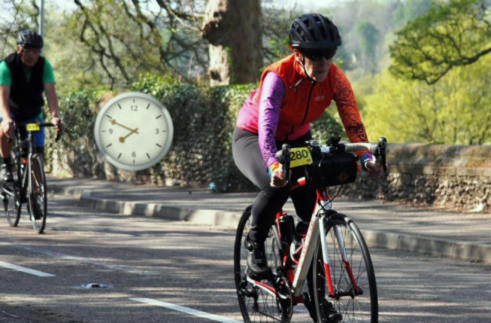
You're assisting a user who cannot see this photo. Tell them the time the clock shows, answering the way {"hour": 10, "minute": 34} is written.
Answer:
{"hour": 7, "minute": 49}
